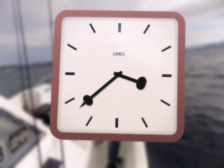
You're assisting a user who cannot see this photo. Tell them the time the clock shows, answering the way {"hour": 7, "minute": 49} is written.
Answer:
{"hour": 3, "minute": 38}
